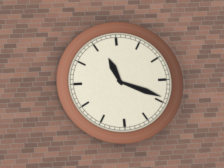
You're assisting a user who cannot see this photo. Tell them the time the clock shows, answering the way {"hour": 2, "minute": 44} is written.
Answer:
{"hour": 11, "minute": 19}
